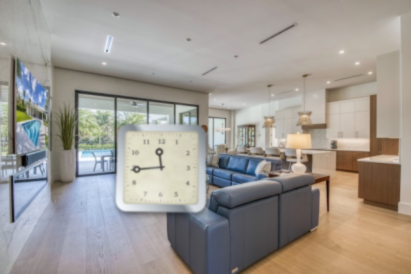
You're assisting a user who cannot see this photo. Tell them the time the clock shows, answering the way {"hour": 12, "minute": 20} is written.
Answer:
{"hour": 11, "minute": 44}
